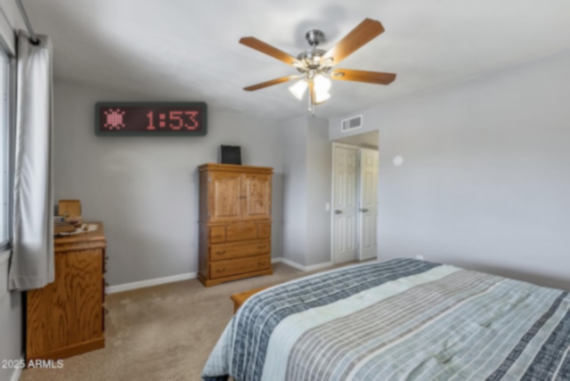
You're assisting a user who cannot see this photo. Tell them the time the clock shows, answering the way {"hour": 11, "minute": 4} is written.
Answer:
{"hour": 1, "minute": 53}
